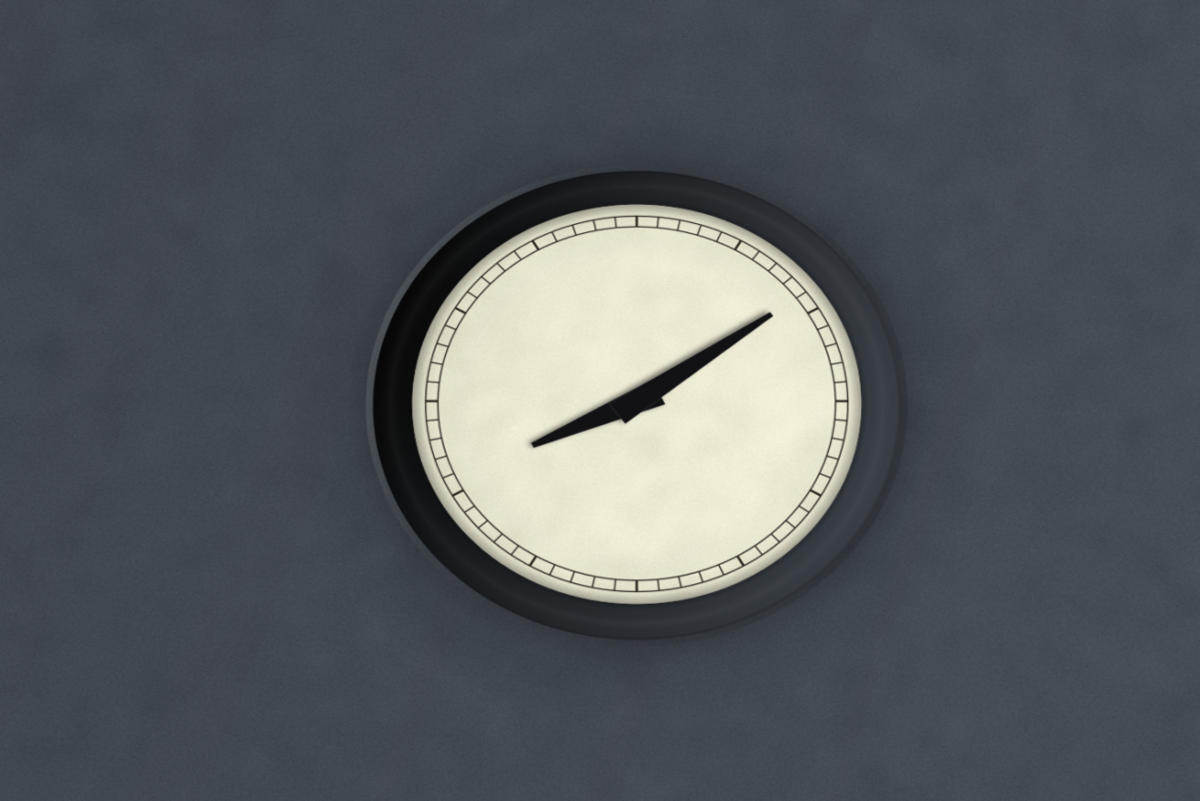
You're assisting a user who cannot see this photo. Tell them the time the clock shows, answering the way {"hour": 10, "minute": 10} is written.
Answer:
{"hour": 8, "minute": 9}
